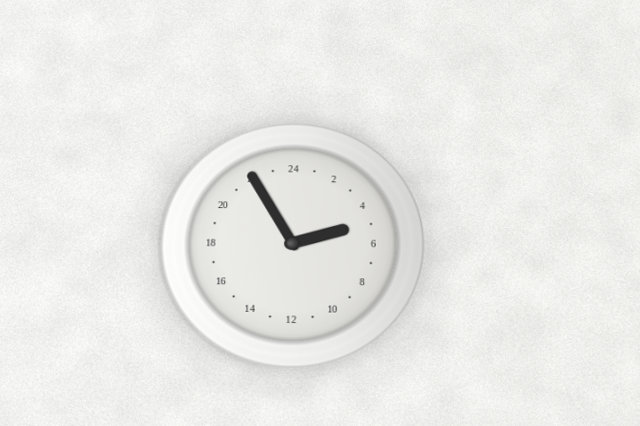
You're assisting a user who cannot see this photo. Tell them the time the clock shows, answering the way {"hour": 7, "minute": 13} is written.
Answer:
{"hour": 4, "minute": 55}
